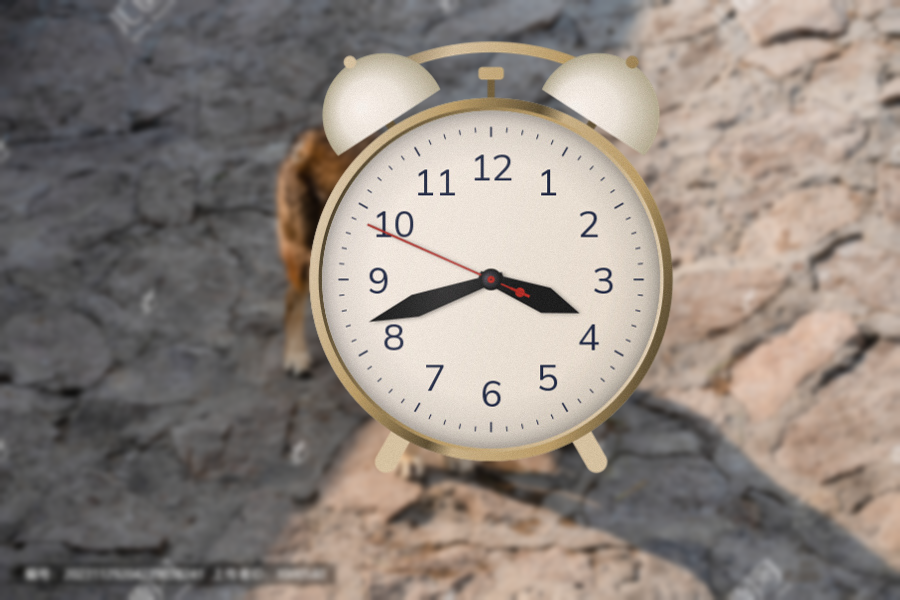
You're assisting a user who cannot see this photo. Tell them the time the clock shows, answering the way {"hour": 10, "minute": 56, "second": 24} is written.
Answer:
{"hour": 3, "minute": 41, "second": 49}
